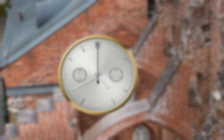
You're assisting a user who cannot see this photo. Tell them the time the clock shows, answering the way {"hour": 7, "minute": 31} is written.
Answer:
{"hour": 4, "minute": 40}
